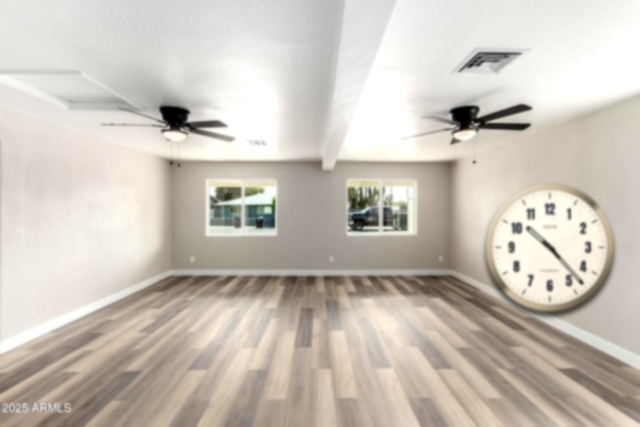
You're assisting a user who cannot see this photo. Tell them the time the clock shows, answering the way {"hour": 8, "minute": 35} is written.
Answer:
{"hour": 10, "minute": 23}
